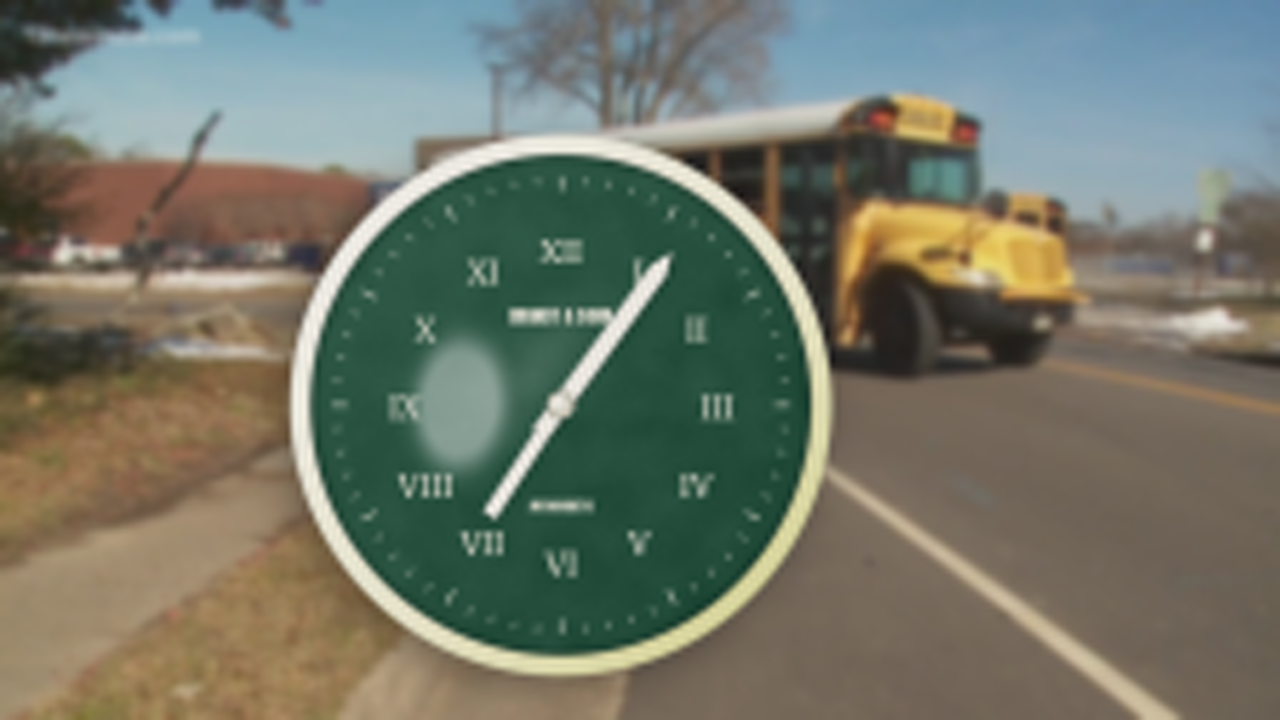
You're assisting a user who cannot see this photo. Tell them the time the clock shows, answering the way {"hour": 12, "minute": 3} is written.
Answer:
{"hour": 7, "minute": 6}
